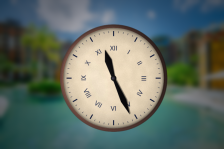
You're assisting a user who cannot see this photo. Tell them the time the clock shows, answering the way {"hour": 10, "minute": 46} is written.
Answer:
{"hour": 11, "minute": 26}
